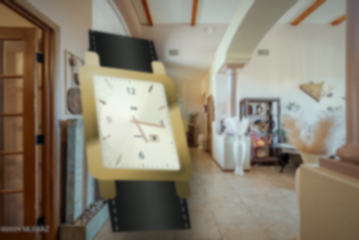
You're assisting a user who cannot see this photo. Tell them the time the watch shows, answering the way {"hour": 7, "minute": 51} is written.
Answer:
{"hour": 5, "minute": 16}
